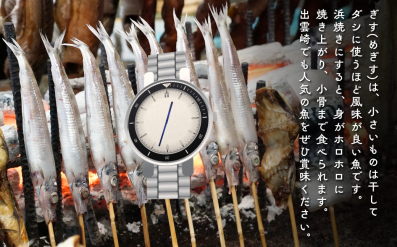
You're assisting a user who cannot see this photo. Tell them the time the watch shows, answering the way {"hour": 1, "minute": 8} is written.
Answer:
{"hour": 12, "minute": 33}
